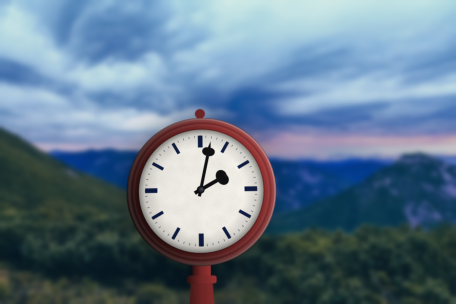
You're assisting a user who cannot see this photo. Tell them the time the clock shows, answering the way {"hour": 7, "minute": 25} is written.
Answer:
{"hour": 2, "minute": 2}
